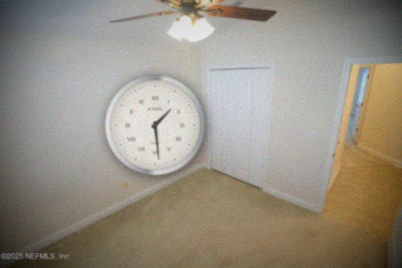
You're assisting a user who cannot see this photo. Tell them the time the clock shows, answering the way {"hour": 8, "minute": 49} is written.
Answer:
{"hour": 1, "minute": 29}
